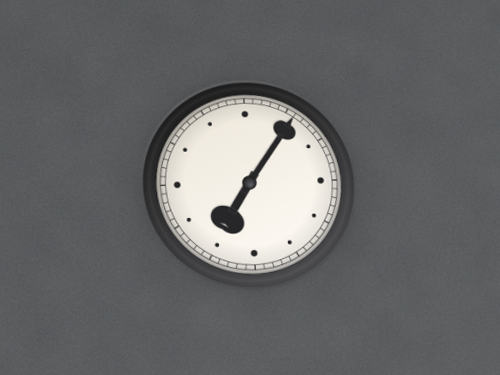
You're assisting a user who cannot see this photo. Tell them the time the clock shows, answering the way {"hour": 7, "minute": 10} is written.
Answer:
{"hour": 7, "minute": 6}
